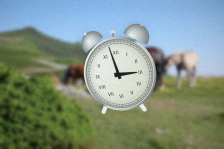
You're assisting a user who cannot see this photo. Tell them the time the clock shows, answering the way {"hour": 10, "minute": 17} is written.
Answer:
{"hour": 2, "minute": 58}
